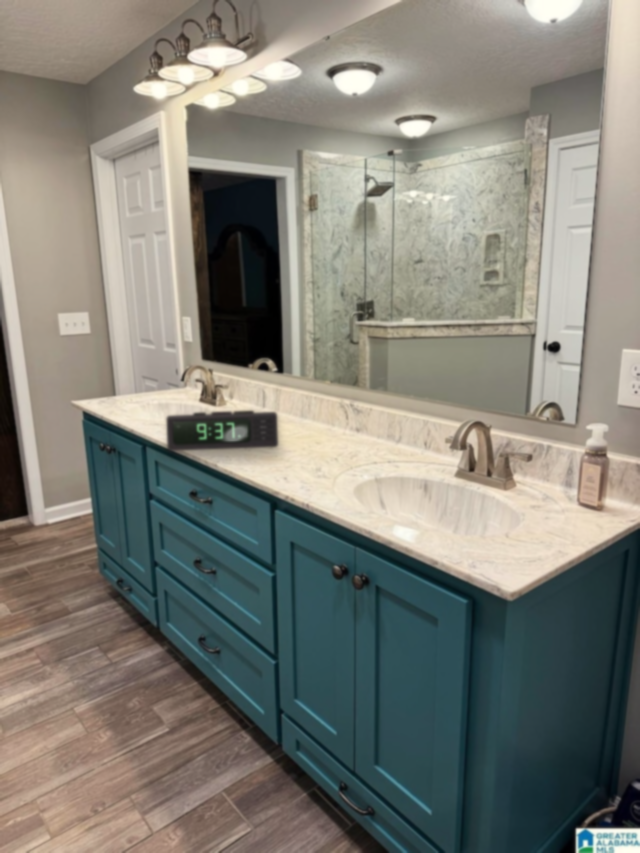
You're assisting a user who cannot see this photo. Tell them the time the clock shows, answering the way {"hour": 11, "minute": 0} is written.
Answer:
{"hour": 9, "minute": 37}
